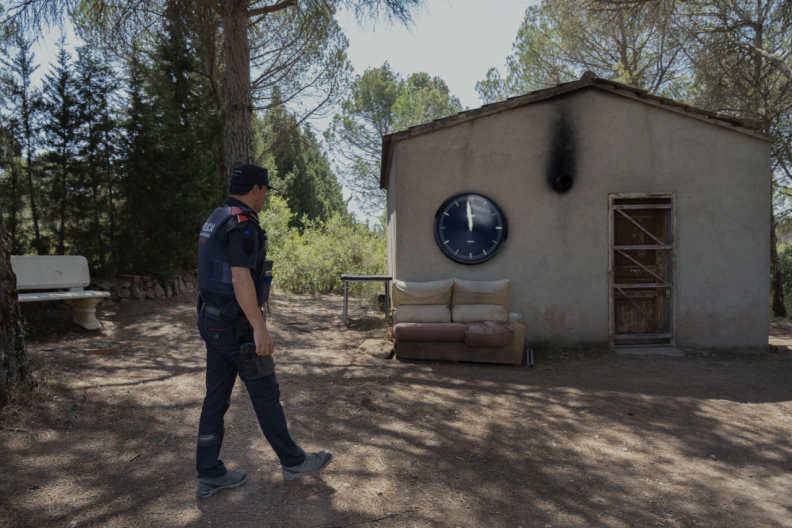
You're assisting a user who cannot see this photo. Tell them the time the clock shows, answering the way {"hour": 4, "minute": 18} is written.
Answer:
{"hour": 11, "minute": 59}
